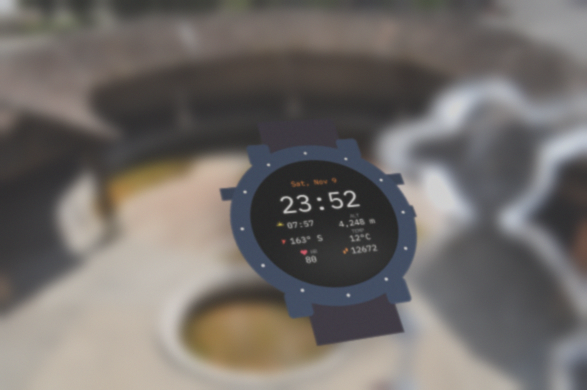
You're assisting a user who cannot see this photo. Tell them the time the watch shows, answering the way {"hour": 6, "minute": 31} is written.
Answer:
{"hour": 23, "minute": 52}
